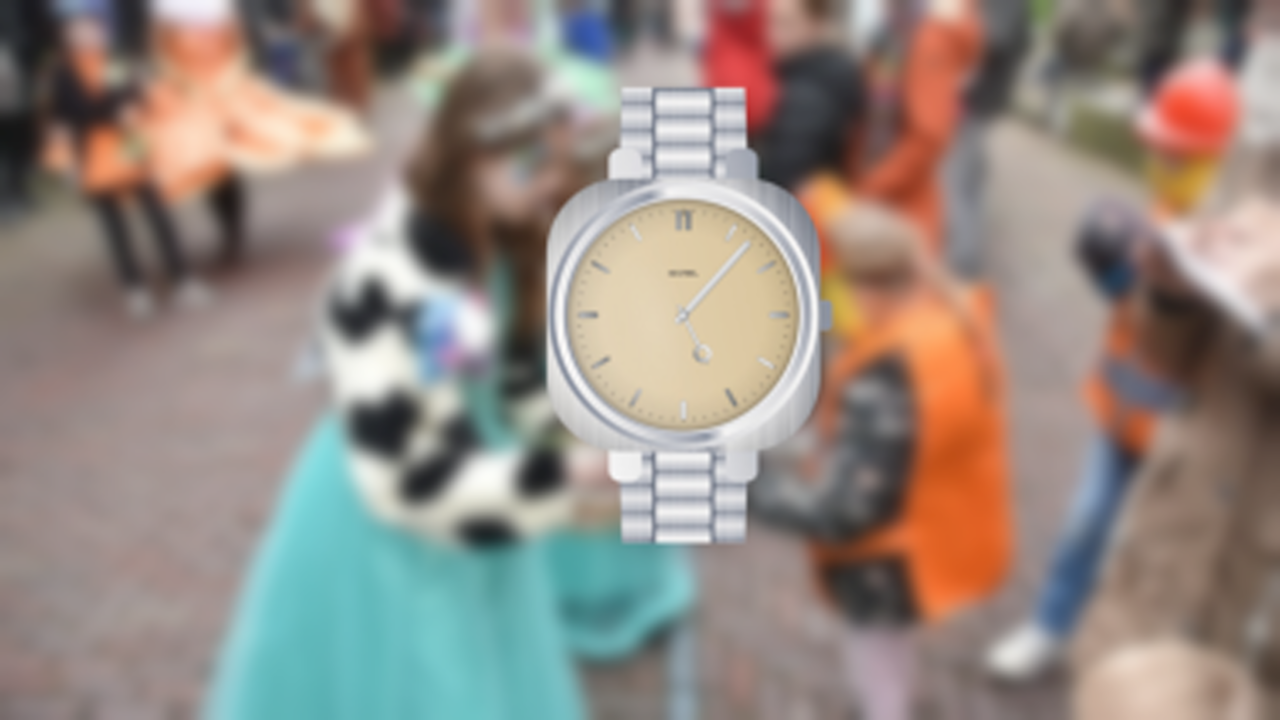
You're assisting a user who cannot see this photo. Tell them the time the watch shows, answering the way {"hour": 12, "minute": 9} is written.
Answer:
{"hour": 5, "minute": 7}
